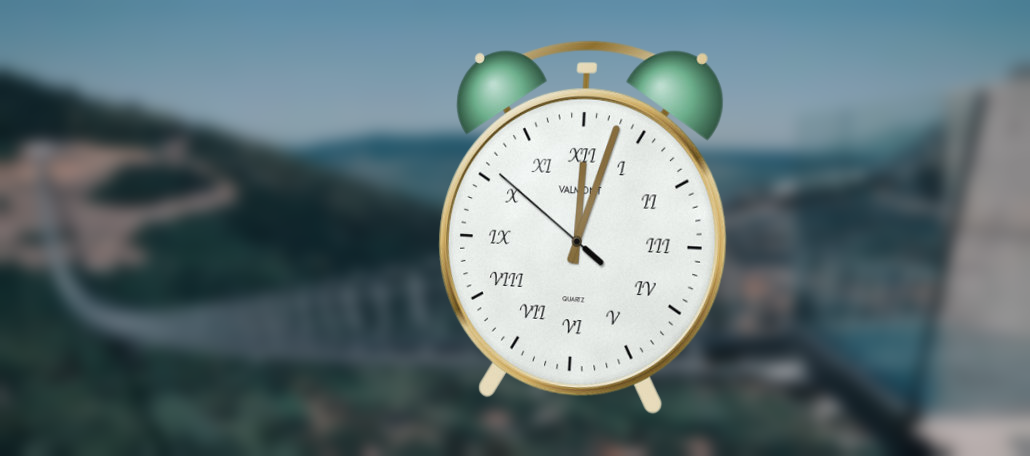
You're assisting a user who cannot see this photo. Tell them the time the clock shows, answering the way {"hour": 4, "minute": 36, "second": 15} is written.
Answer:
{"hour": 12, "minute": 2, "second": 51}
